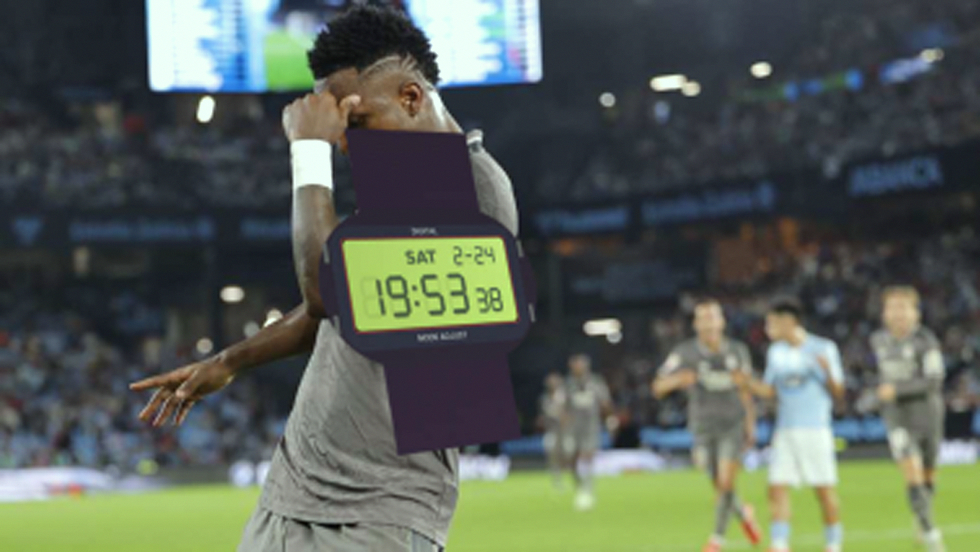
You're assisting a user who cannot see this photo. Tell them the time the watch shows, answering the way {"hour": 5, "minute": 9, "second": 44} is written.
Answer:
{"hour": 19, "minute": 53, "second": 38}
